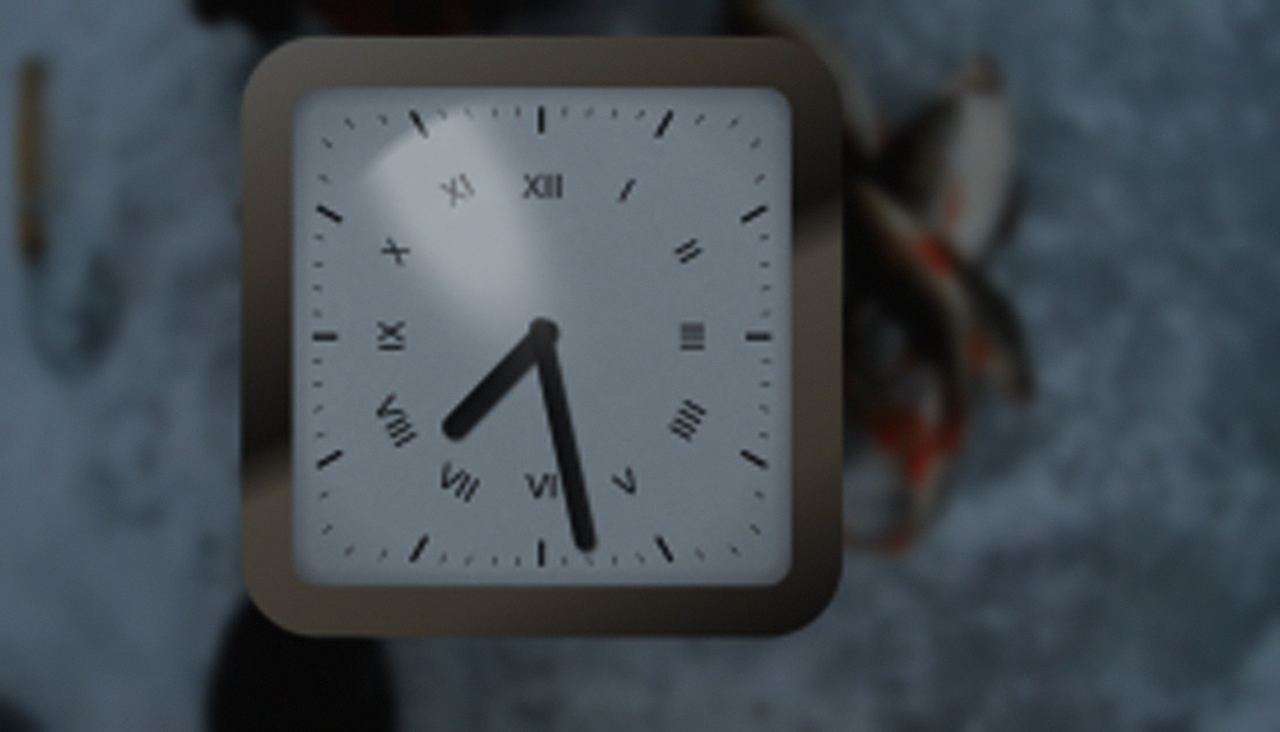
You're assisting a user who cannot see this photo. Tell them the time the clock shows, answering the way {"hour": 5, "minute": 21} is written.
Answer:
{"hour": 7, "minute": 28}
